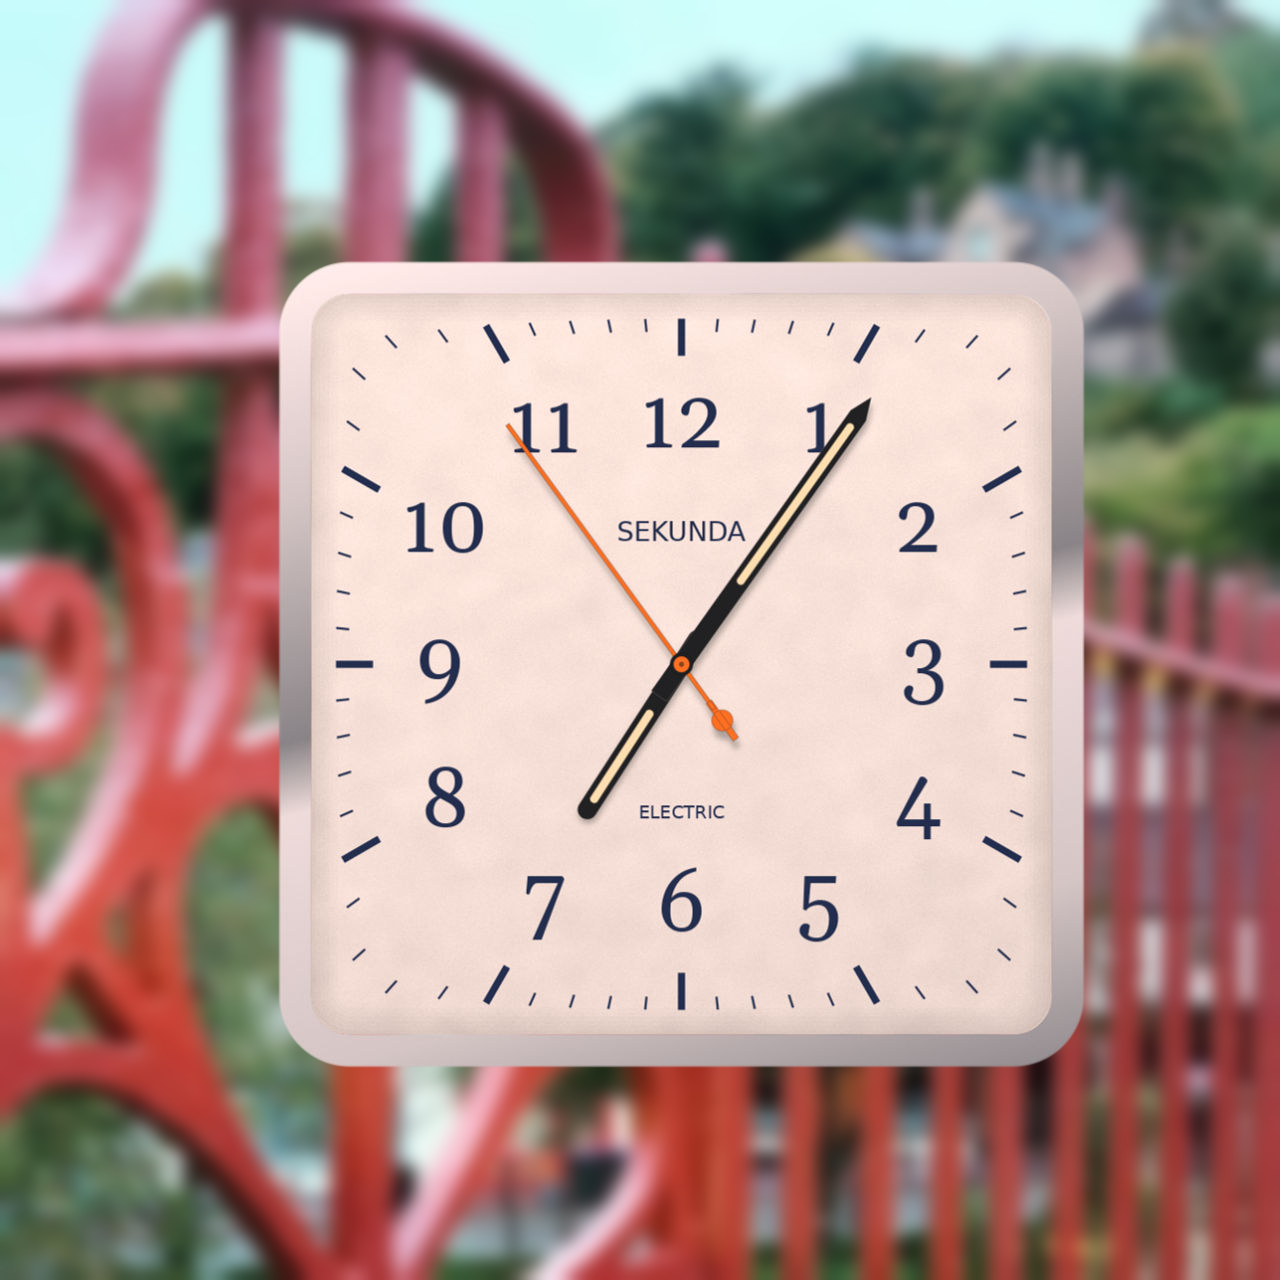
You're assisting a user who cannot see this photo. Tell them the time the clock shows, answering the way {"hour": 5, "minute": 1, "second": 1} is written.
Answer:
{"hour": 7, "minute": 5, "second": 54}
